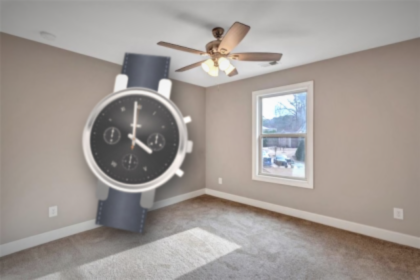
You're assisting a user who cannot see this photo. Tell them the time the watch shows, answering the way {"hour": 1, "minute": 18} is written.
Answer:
{"hour": 3, "minute": 59}
